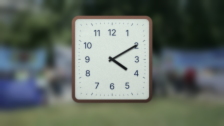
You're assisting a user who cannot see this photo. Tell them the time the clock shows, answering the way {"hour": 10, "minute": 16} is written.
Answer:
{"hour": 4, "minute": 10}
